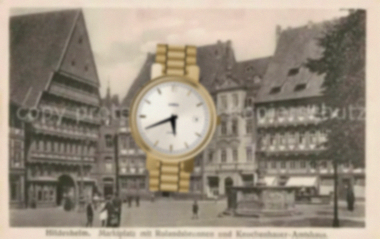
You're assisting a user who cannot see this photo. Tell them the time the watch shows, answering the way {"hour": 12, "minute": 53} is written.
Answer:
{"hour": 5, "minute": 41}
